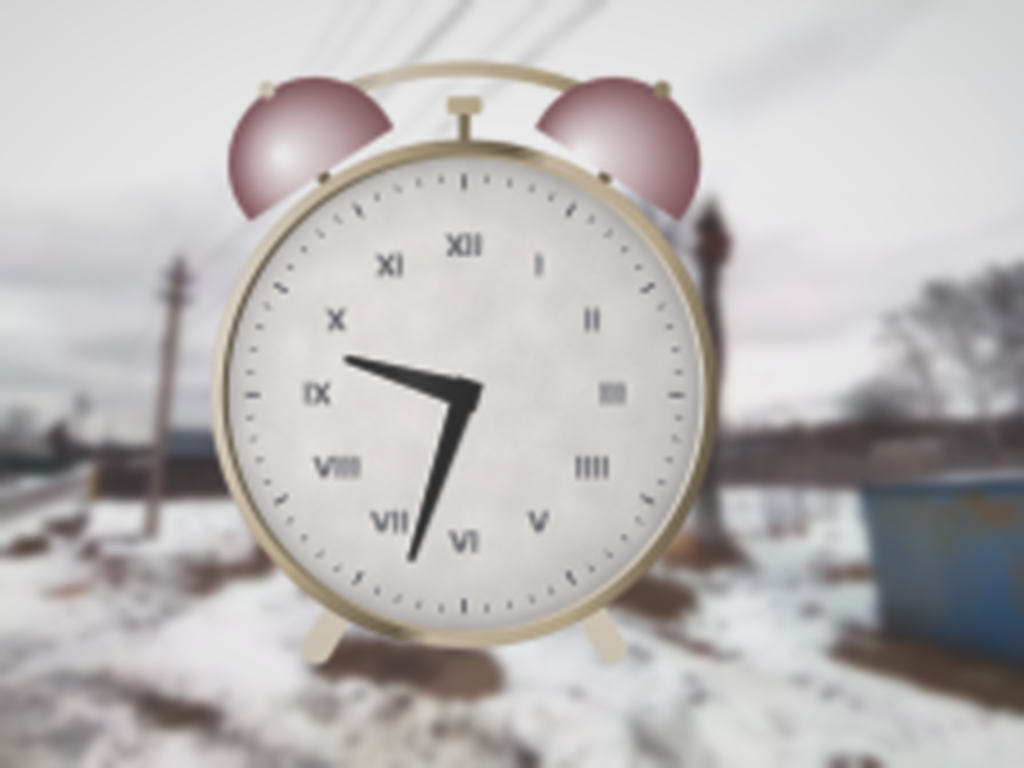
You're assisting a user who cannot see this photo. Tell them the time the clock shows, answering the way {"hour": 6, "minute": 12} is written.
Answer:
{"hour": 9, "minute": 33}
